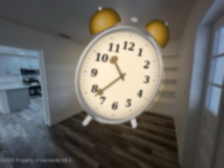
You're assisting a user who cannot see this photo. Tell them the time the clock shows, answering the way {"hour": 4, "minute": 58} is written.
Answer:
{"hour": 10, "minute": 38}
